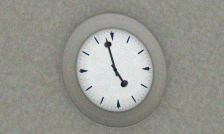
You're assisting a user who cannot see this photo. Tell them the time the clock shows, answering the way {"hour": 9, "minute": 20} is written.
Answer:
{"hour": 4, "minute": 58}
